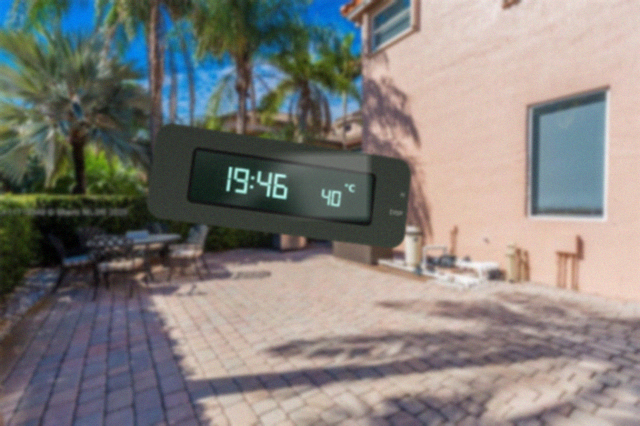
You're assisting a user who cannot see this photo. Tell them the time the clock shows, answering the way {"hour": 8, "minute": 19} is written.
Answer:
{"hour": 19, "minute": 46}
